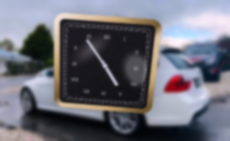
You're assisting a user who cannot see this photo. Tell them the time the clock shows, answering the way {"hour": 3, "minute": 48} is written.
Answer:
{"hour": 4, "minute": 54}
